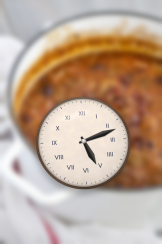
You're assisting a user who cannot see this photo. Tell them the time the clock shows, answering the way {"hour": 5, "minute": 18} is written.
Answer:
{"hour": 5, "minute": 12}
